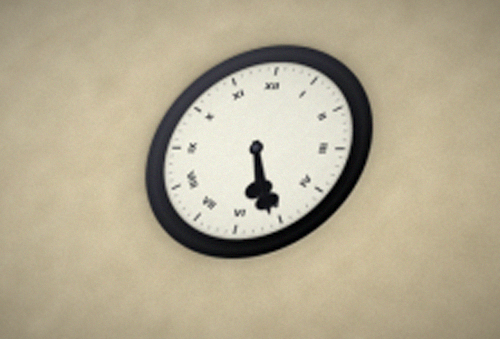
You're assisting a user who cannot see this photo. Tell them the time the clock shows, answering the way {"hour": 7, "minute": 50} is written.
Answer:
{"hour": 5, "minute": 26}
